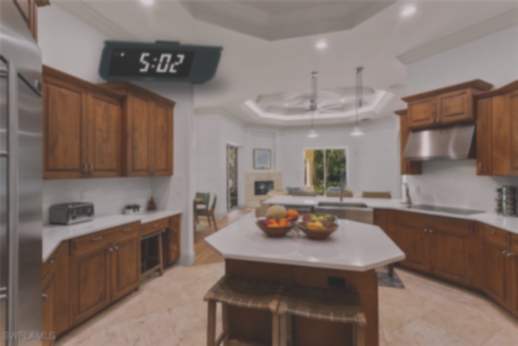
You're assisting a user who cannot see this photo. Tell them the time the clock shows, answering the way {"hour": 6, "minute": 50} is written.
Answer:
{"hour": 5, "minute": 2}
